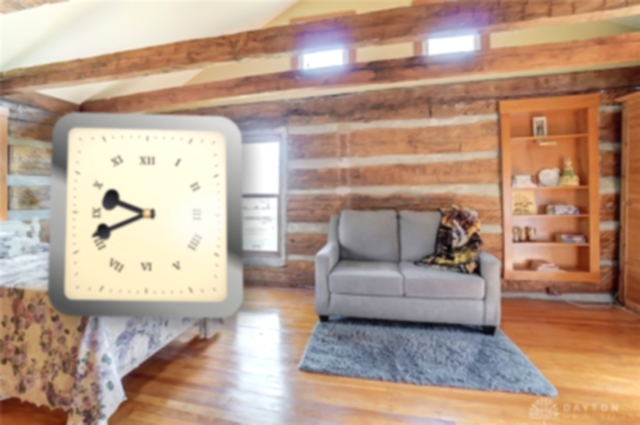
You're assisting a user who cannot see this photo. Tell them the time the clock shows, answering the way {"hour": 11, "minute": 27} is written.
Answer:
{"hour": 9, "minute": 41}
